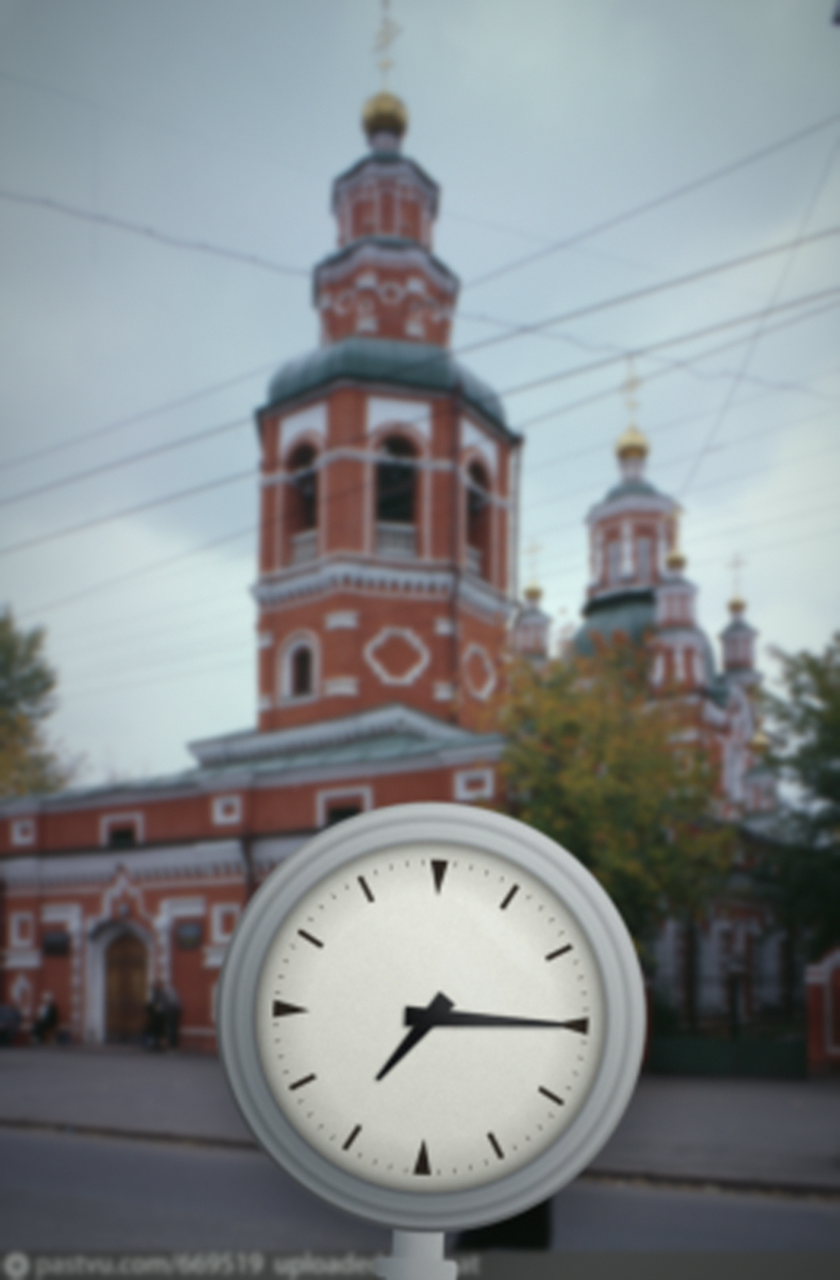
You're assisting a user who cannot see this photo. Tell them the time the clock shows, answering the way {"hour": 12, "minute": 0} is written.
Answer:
{"hour": 7, "minute": 15}
